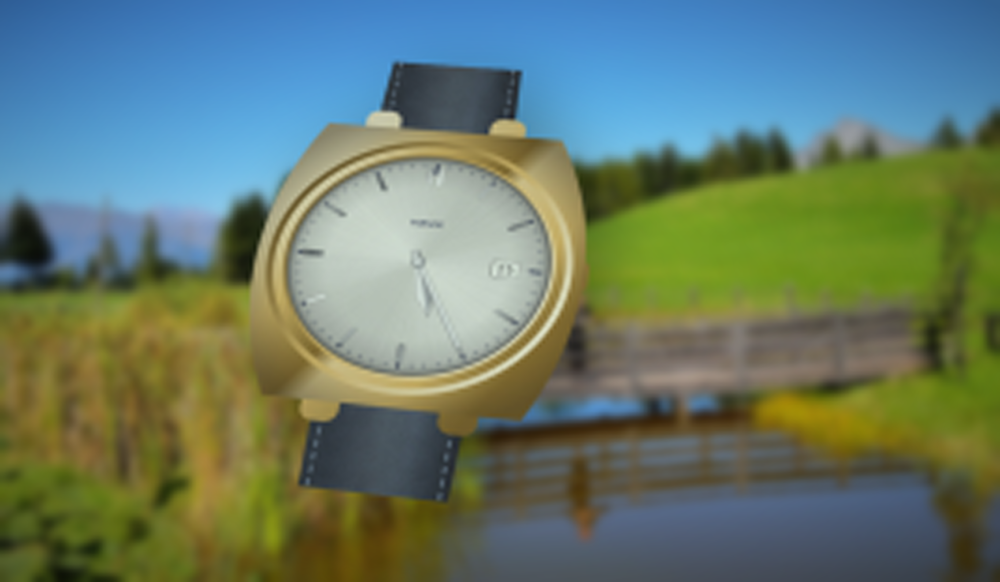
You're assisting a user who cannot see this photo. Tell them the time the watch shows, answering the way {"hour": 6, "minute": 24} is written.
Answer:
{"hour": 5, "minute": 25}
